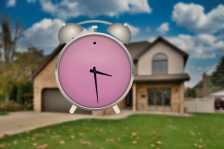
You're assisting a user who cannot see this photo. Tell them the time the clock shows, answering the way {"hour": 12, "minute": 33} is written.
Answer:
{"hour": 3, "minute": 29}
